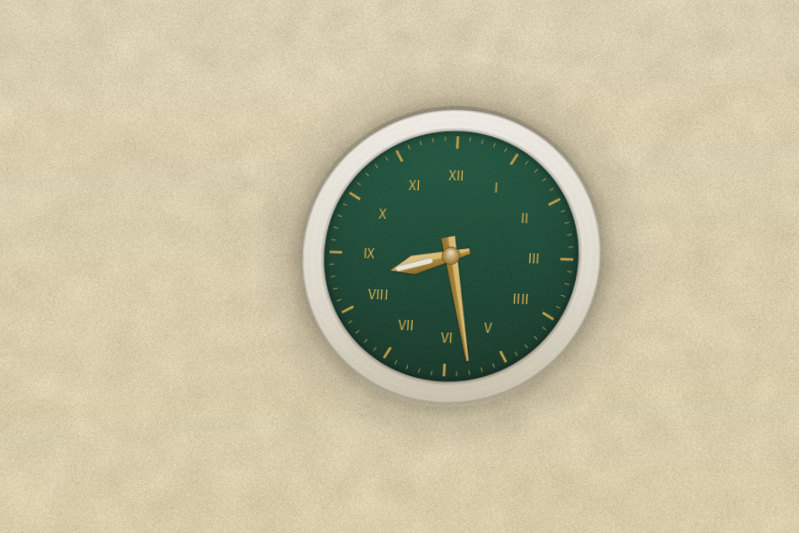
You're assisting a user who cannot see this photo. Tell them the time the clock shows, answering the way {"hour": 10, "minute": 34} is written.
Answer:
{"hour": 8, "minute": 28}
